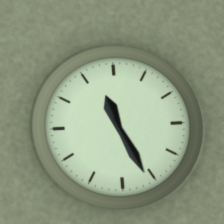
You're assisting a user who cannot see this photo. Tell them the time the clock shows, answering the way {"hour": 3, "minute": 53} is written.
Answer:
{"hour": 11, "minute": 26}
